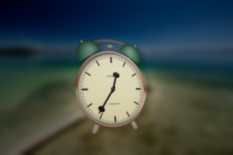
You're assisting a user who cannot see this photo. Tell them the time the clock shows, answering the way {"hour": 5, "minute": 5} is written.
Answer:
{"hour": 12, "minute": 36}
